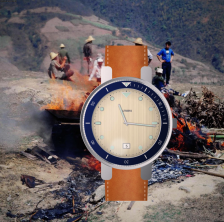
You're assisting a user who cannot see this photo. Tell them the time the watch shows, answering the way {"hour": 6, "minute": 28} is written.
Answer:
{"hour": 11, "minute": 16}
